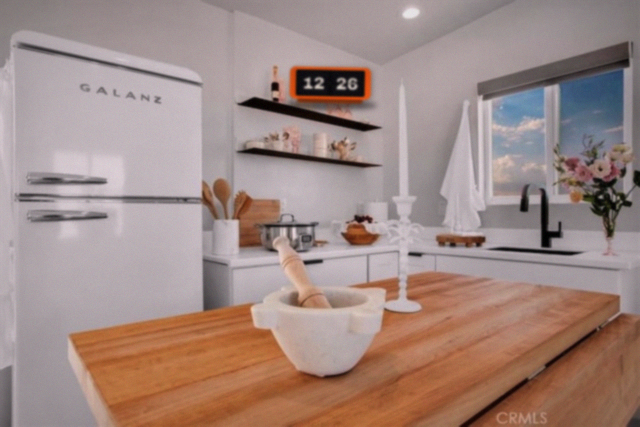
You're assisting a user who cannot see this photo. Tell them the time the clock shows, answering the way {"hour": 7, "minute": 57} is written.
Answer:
{"hour": 12, "minute": 26}
